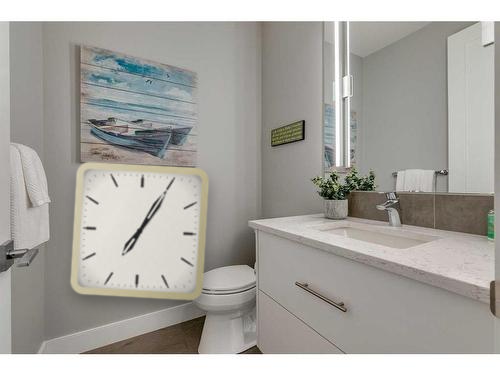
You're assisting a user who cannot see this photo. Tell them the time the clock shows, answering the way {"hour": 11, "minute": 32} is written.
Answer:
{"hour": 7, "minute": 5}
